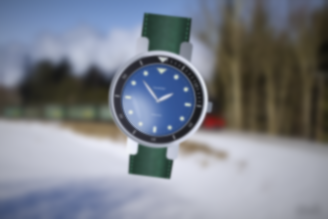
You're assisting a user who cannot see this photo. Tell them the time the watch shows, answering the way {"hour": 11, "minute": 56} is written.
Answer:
{"hour": 1, "minute": 53}
